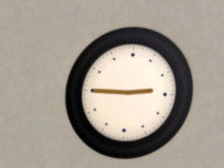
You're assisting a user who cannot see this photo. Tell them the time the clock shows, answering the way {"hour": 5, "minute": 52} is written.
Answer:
{"hour": 2, "minute": 45}
